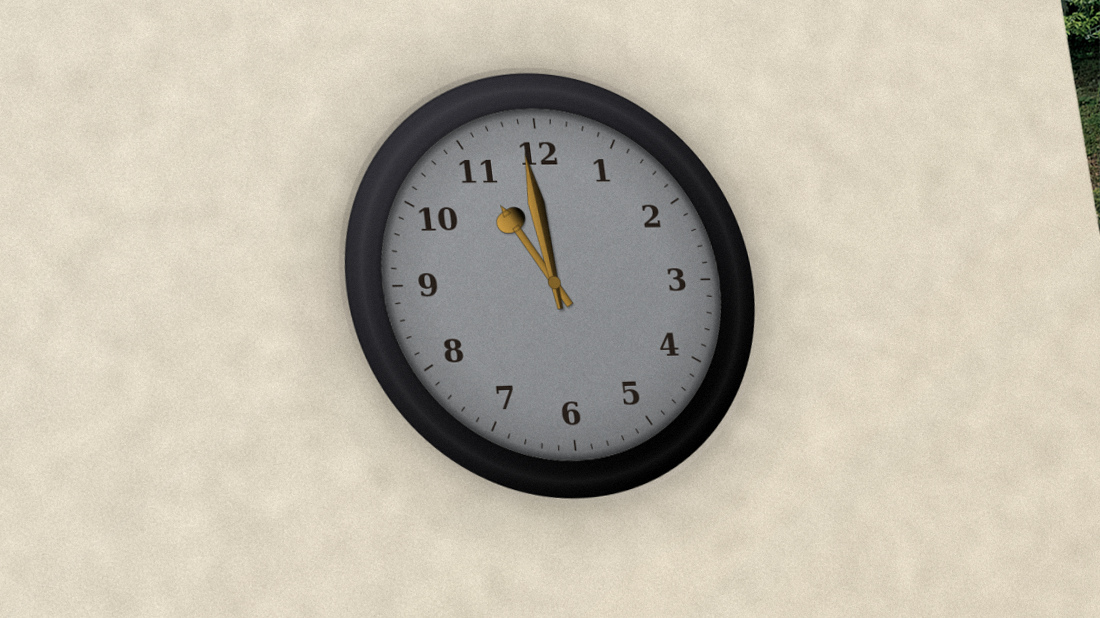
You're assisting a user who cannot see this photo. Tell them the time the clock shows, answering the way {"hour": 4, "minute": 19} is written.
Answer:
{"hour": 10, "minute": 59}
